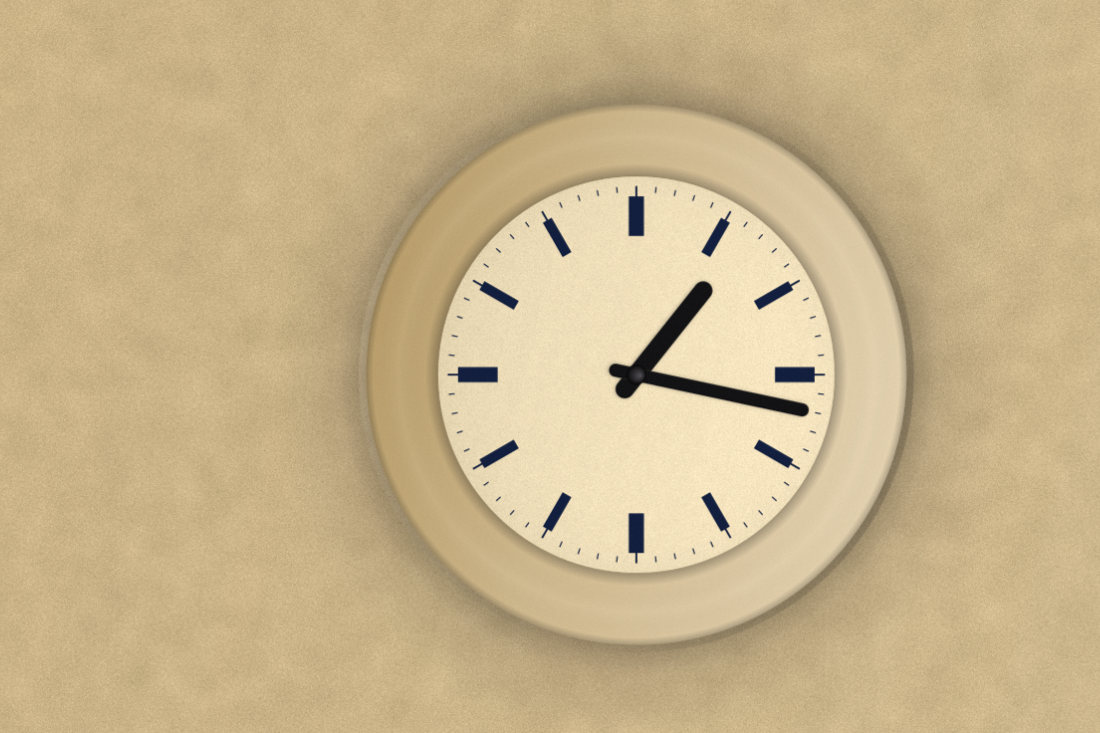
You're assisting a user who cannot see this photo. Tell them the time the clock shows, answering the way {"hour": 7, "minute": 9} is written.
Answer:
{"hour": 1, "minute": 17}
